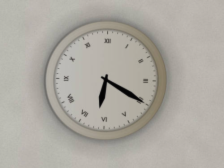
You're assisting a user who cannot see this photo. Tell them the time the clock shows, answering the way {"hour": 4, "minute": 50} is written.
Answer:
{"hour": 6, "minute": 20}
